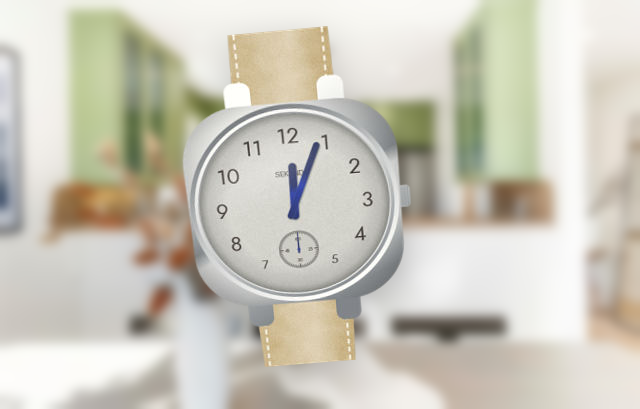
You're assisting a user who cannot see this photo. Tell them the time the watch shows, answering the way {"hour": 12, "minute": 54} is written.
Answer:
{"hour": 12, "minute": 4}
